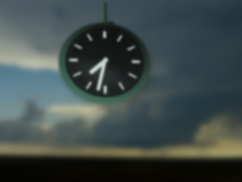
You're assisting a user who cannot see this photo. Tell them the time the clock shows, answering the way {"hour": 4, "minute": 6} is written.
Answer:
{"hour": 7, "minute": 32}
